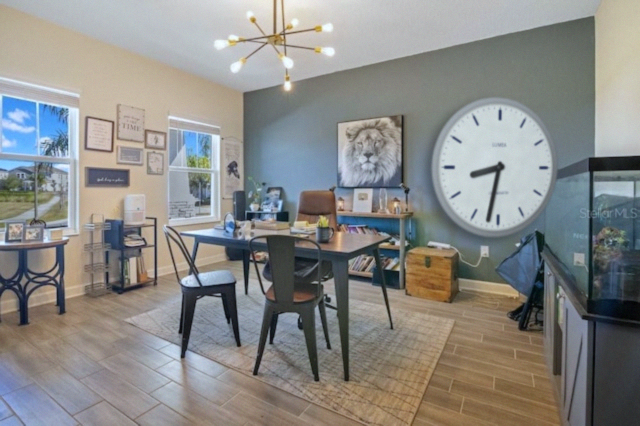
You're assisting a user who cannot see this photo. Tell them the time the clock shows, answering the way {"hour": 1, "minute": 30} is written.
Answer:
{"hour": 8, "minute": 32}
